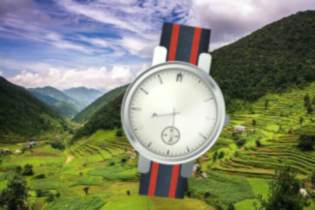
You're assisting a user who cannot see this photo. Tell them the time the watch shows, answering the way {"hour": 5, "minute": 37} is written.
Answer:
{"hour": 8, "minute": 29}
